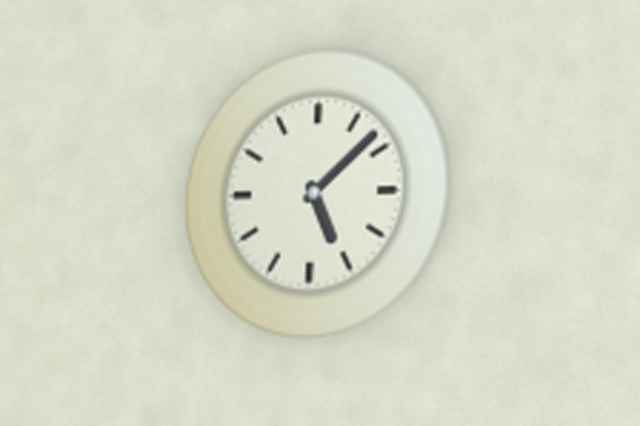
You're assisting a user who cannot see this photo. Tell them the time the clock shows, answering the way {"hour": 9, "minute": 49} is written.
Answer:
{"hour": 5, "minute": 8}
